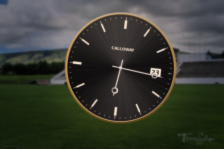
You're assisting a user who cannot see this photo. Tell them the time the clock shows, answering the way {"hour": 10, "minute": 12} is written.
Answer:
{"hour": 6, "minute": 16}
